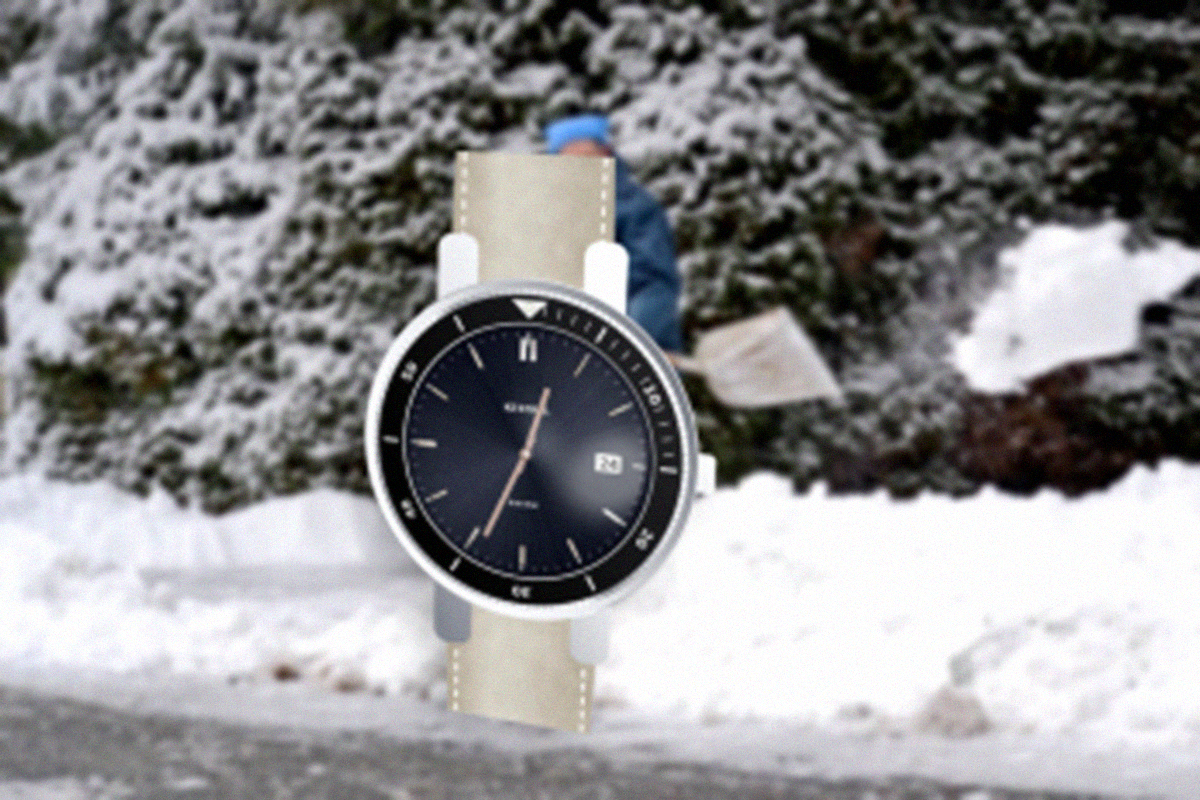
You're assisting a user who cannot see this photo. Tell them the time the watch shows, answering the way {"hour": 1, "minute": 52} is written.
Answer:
{"hour": 12, "minute": 34}
